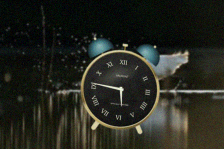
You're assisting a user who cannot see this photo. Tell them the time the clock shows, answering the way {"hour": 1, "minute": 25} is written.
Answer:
{"hour": 5, "minute": 46}
